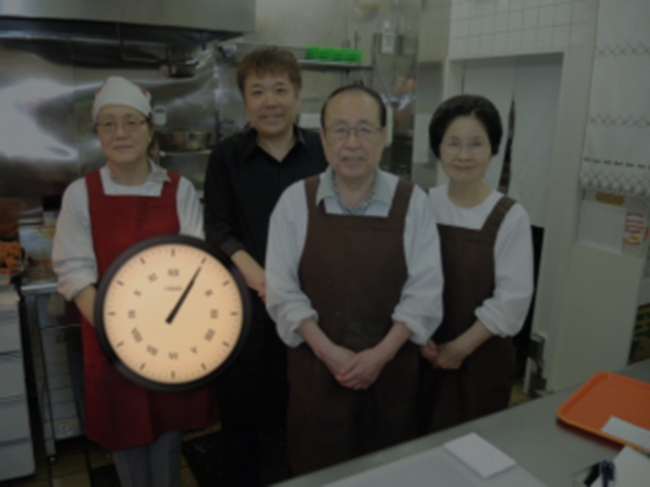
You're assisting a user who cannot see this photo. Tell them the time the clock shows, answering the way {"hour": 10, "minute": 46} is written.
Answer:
{"hour": 1, "minute": 5}
